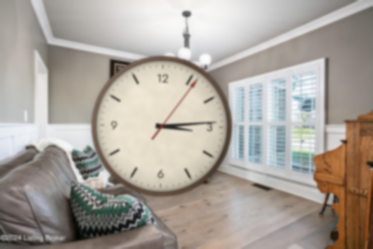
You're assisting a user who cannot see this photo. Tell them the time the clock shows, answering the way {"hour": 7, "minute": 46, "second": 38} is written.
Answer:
{"hour": 3, "minute": 14, "second": 6}
